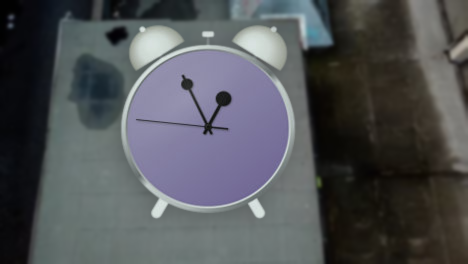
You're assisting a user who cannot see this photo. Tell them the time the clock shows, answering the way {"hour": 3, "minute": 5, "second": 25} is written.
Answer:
{"hour": 12, "minute": 55, "second": 46}
